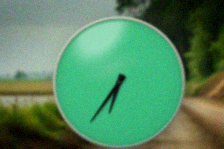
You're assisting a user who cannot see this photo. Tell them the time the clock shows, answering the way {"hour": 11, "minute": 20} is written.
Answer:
{"hour": 6, "minute": 36}
